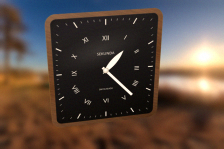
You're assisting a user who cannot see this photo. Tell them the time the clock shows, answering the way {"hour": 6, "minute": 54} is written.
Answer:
{"hour": 1, "minute": 23}
